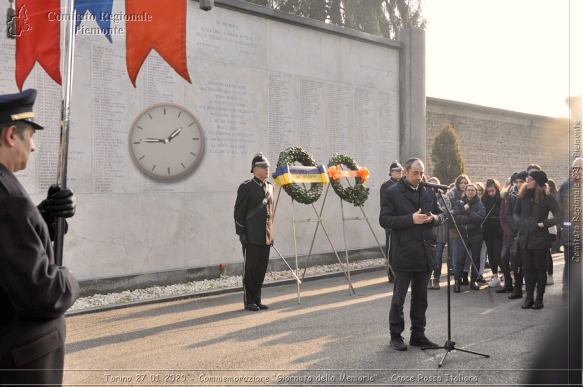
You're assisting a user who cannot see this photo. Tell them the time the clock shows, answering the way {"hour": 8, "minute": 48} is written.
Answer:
{"hour": 1, "minute": 46}
